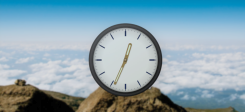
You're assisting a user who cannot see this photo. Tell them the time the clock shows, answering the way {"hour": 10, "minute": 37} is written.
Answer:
{"hour": 12, "minute": 34}
